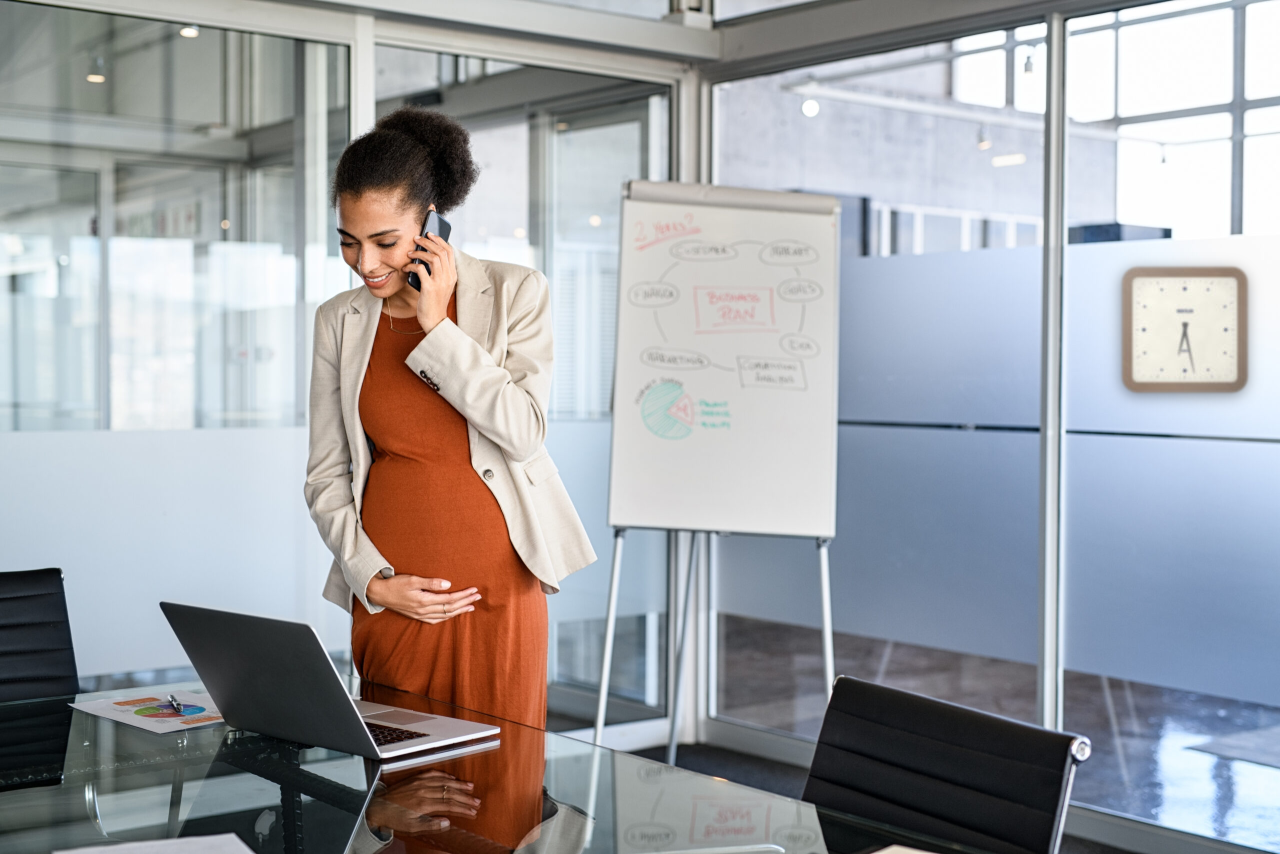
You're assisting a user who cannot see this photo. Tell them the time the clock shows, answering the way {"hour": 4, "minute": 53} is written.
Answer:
{"hour": 6, "minute": 28}
